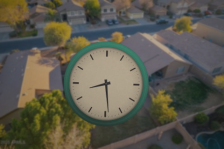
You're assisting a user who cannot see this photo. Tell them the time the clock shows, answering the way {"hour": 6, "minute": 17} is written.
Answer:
{"hour": 8, "minute": 29}
